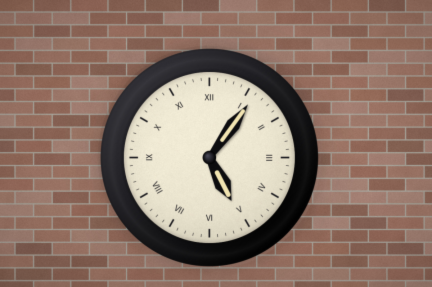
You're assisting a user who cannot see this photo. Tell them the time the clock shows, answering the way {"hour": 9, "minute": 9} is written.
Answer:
{"hour": 5, "minute": 6}
